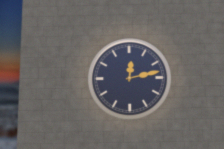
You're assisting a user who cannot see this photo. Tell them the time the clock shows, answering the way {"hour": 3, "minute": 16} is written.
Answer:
{"hour": 12, "minute": 13}
